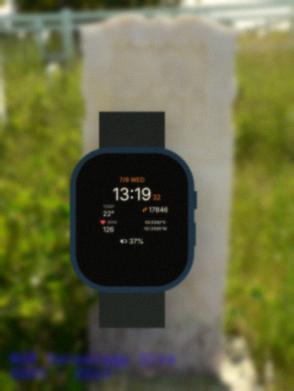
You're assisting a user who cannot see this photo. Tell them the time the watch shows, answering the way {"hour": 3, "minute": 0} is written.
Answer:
{"hour": 13, "minute": 19}
